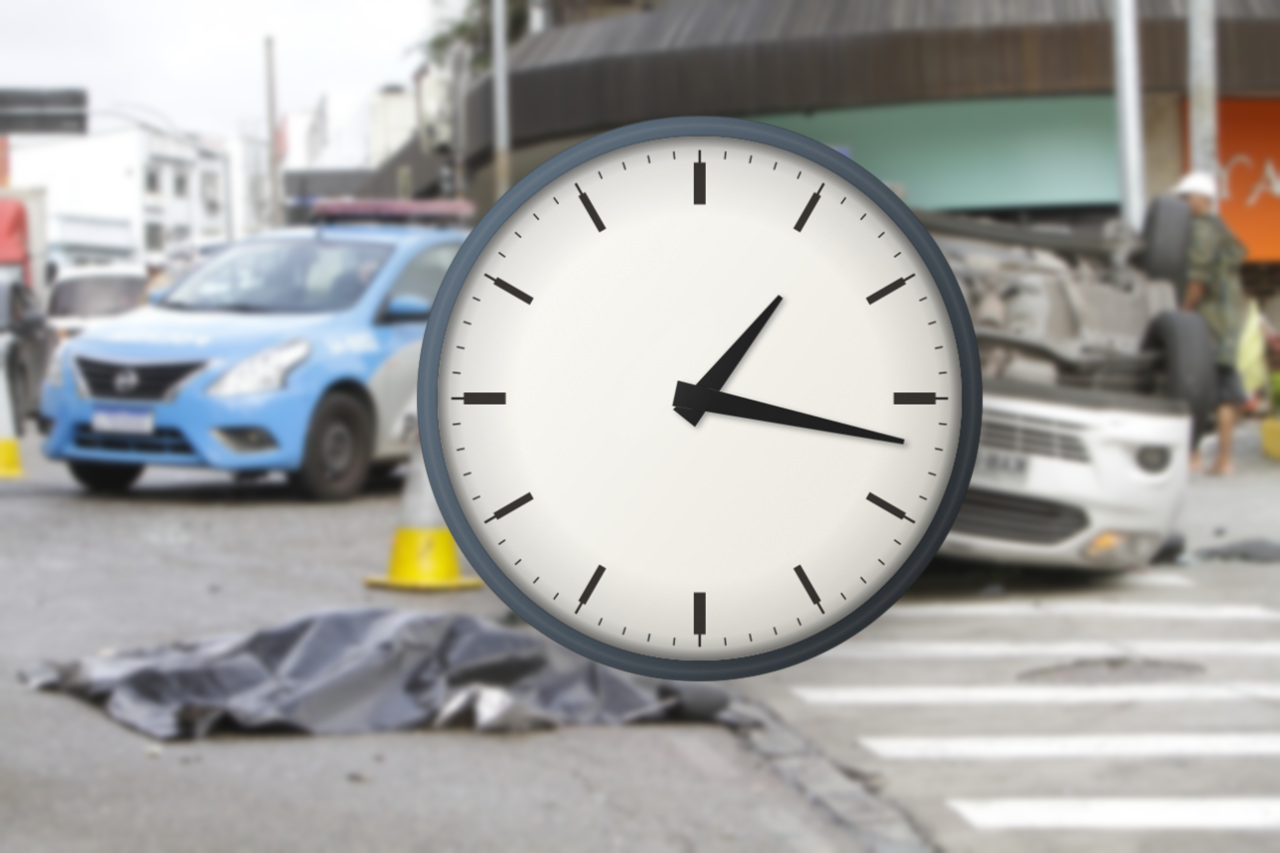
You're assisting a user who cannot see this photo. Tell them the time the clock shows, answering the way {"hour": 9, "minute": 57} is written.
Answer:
{"hour": 1, "minute": 17}
